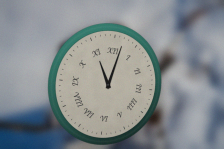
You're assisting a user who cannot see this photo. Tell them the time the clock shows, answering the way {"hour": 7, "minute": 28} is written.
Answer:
{"hour": 11, "minute": 2}
